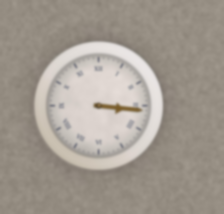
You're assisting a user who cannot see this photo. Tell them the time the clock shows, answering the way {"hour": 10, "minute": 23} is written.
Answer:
{"hour": 3, "minute": 16}
